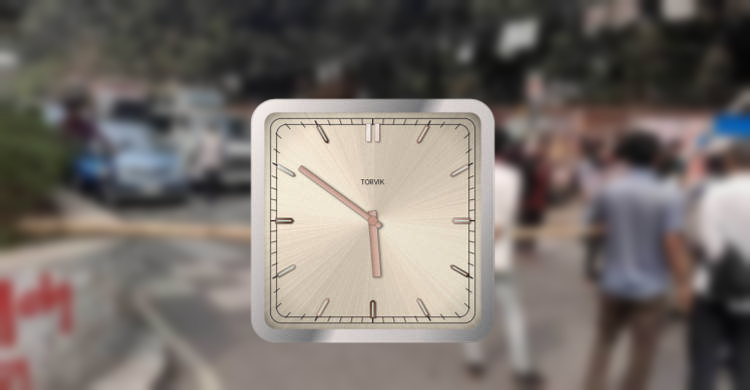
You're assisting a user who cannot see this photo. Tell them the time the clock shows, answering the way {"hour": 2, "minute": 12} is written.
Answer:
{"hour": 5, "minute": 51}
